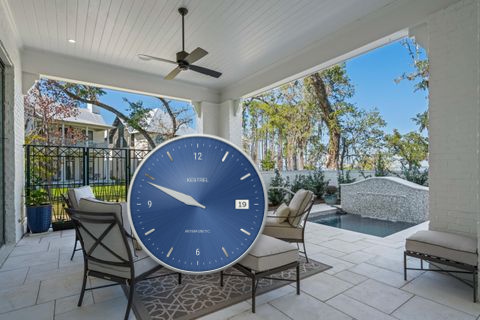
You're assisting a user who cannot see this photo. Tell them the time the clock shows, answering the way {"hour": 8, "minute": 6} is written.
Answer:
{"hour": 9, "minute": 49}
